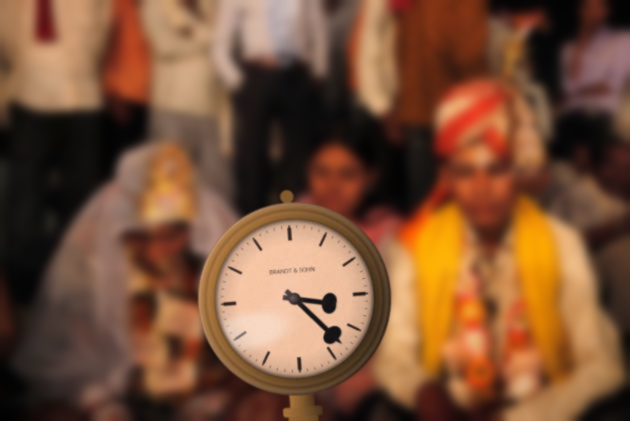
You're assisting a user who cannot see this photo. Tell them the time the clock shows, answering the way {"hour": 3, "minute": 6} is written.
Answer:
{"hour": 3, "minute": 23}
